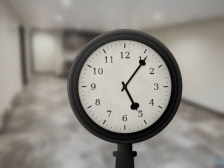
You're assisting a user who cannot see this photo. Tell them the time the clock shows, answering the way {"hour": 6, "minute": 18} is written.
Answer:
{"hour": 5, "minute": 6}
